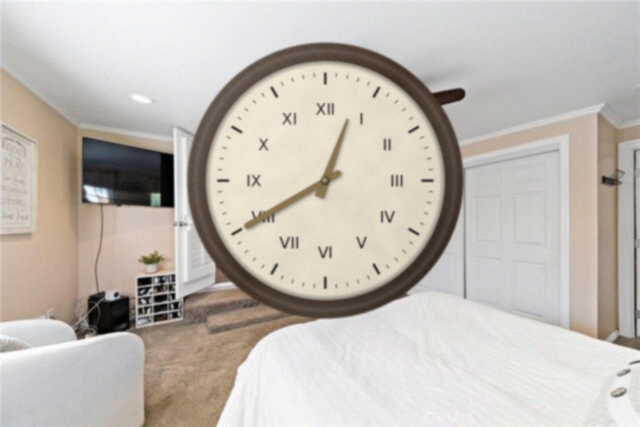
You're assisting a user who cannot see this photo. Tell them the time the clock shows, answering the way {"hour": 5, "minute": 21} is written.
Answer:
{"hour": 12, "minute": 40}
